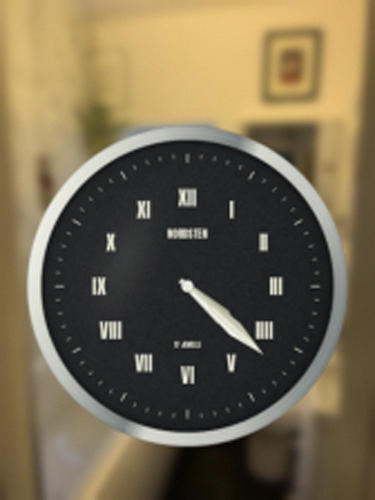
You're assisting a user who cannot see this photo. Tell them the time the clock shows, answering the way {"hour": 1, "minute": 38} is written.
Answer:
{"hour": 4, "minute": 22}
